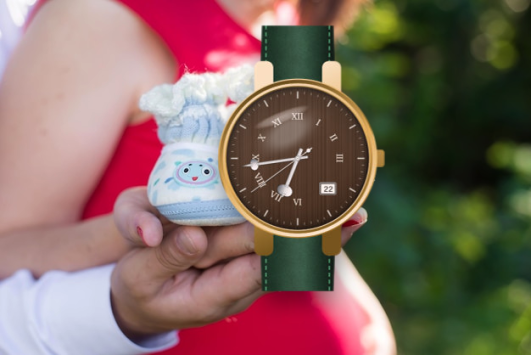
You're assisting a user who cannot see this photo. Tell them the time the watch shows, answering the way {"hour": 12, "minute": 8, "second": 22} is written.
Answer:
{"hour": 6, "minute": 43, "second": 39}
